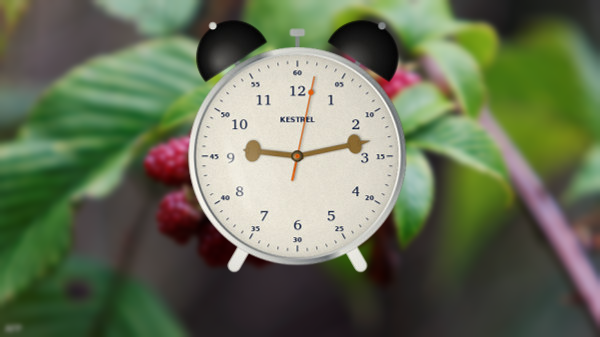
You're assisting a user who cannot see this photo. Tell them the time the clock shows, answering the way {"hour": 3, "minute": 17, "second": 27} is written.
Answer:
{"hour": 9, "minute": 13, "second": 2}
